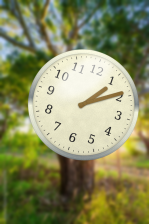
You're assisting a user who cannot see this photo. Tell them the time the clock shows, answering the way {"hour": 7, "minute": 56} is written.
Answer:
{"hour": 1, "minute": 9}
